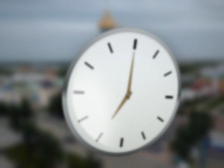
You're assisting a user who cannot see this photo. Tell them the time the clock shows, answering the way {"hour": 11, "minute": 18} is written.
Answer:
{"hour": 7, "minute": 0}
